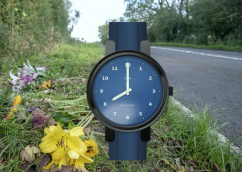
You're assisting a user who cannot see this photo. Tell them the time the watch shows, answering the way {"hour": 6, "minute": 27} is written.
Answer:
{"hour": 8, "minute": 0}
